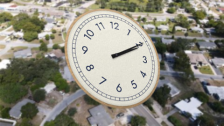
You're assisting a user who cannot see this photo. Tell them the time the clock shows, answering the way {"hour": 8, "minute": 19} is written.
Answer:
{"hour": 2, "minute": 10}
